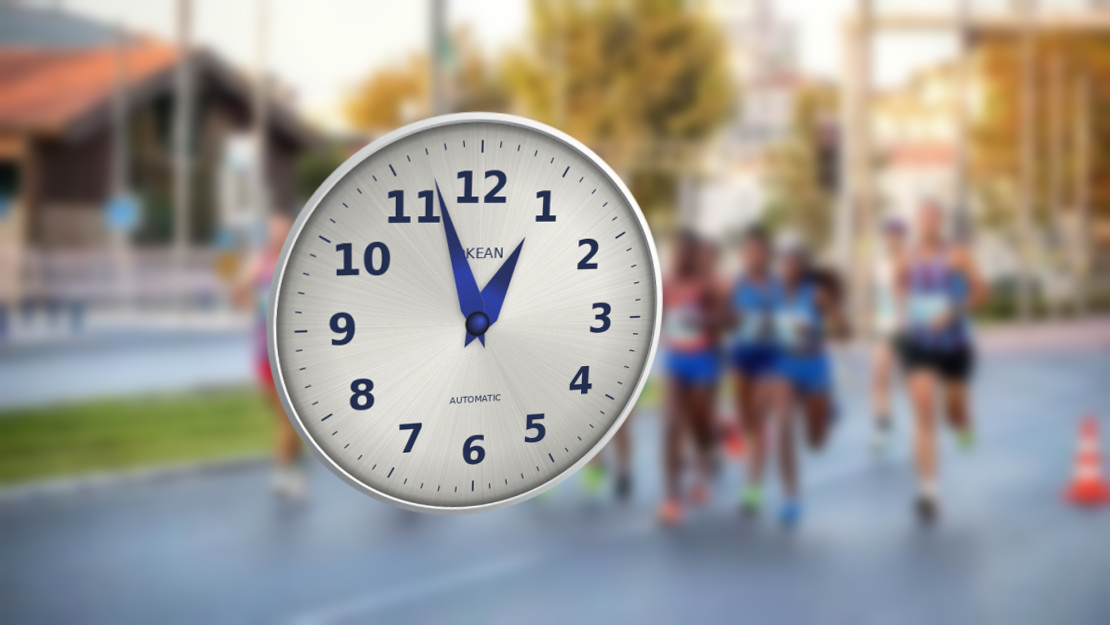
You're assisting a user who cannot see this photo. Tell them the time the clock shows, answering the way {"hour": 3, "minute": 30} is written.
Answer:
{"hour": 12, "minute": 57}
